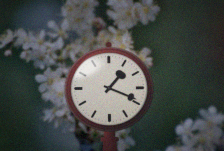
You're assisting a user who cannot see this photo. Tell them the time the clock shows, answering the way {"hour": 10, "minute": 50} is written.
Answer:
{"hour": 1, "minute": 19}
